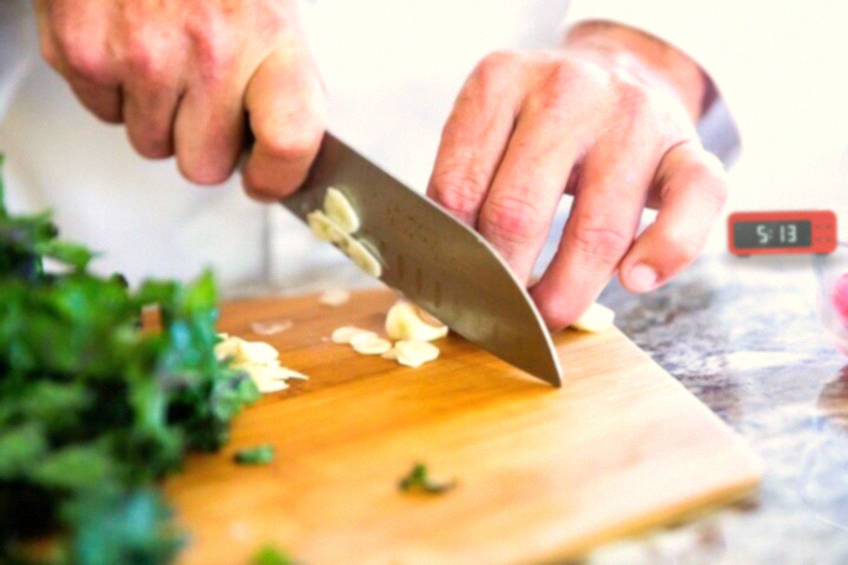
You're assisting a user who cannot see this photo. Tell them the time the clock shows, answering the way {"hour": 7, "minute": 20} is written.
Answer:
{"hour": 5, "minute": 13}
